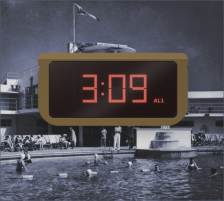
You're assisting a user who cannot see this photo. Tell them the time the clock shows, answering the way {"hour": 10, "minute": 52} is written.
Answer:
{"hour": 3, "minute": 9}
